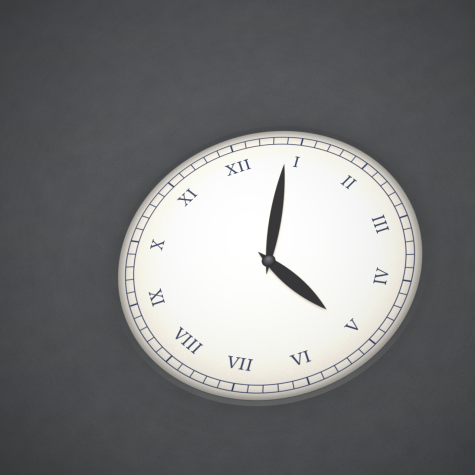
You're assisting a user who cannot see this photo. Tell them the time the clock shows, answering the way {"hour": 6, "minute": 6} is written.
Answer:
{"hour": 5, "minute": 4}
